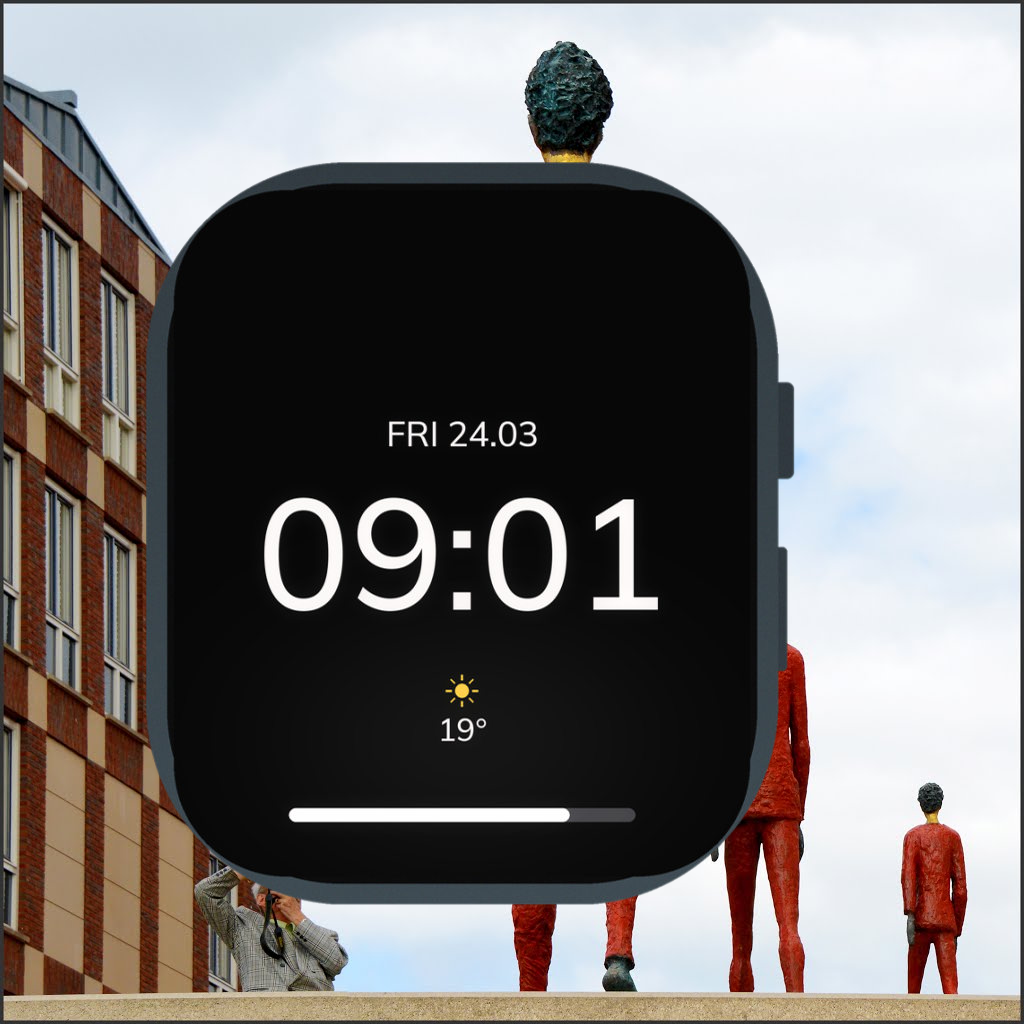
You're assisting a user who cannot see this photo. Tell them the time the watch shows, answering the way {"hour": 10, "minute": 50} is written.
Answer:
{"hour": 9, "minute": 1}
